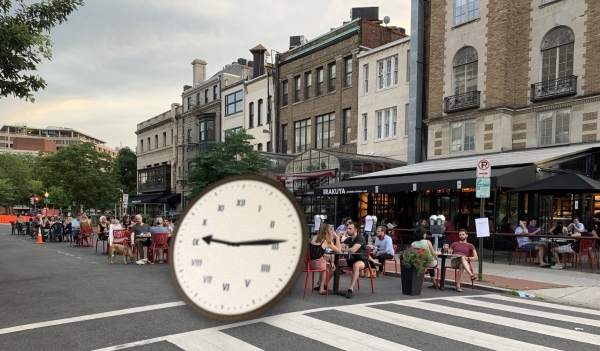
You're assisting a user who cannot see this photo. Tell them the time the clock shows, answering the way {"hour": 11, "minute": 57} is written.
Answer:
{"hour": 9, "minute": 14}
